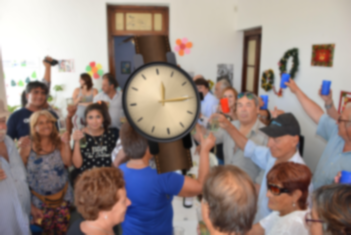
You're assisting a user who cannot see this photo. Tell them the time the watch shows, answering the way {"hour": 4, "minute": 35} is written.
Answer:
{"hour": 12, "minute": 15}
